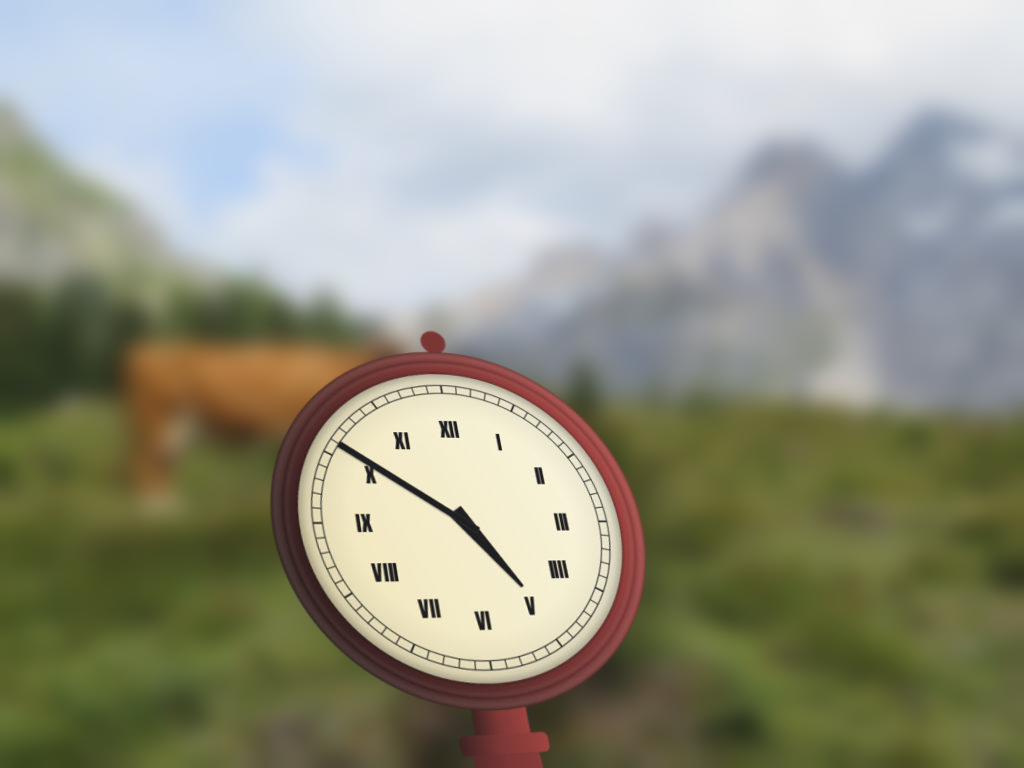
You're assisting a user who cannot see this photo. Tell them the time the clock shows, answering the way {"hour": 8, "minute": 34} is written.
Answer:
{"hour": 4, "minute": 51}
